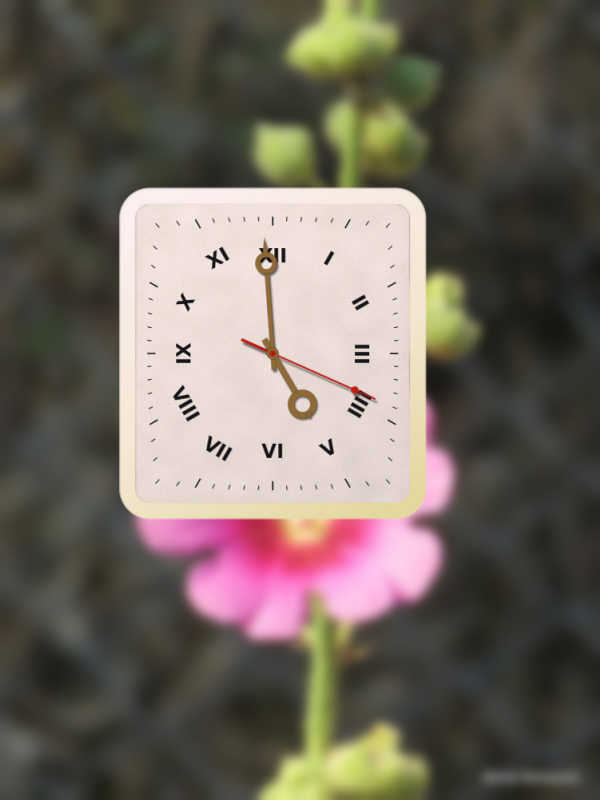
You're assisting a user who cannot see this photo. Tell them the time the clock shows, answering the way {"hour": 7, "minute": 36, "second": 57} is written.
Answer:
{"hour": 4, "minute": 59, "second": 19}
